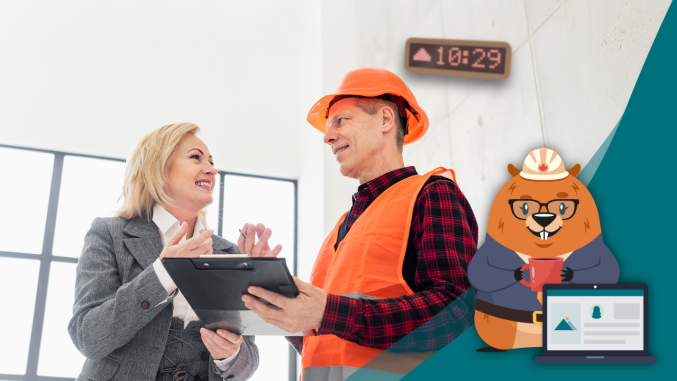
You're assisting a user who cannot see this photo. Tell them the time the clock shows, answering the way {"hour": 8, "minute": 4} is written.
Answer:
{"hour": 10, "minute": 29}
